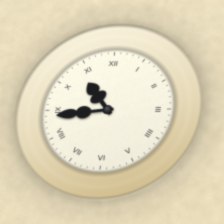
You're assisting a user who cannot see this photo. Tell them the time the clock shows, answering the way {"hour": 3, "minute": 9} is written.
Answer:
{"hour": 10, "minute": 44}
